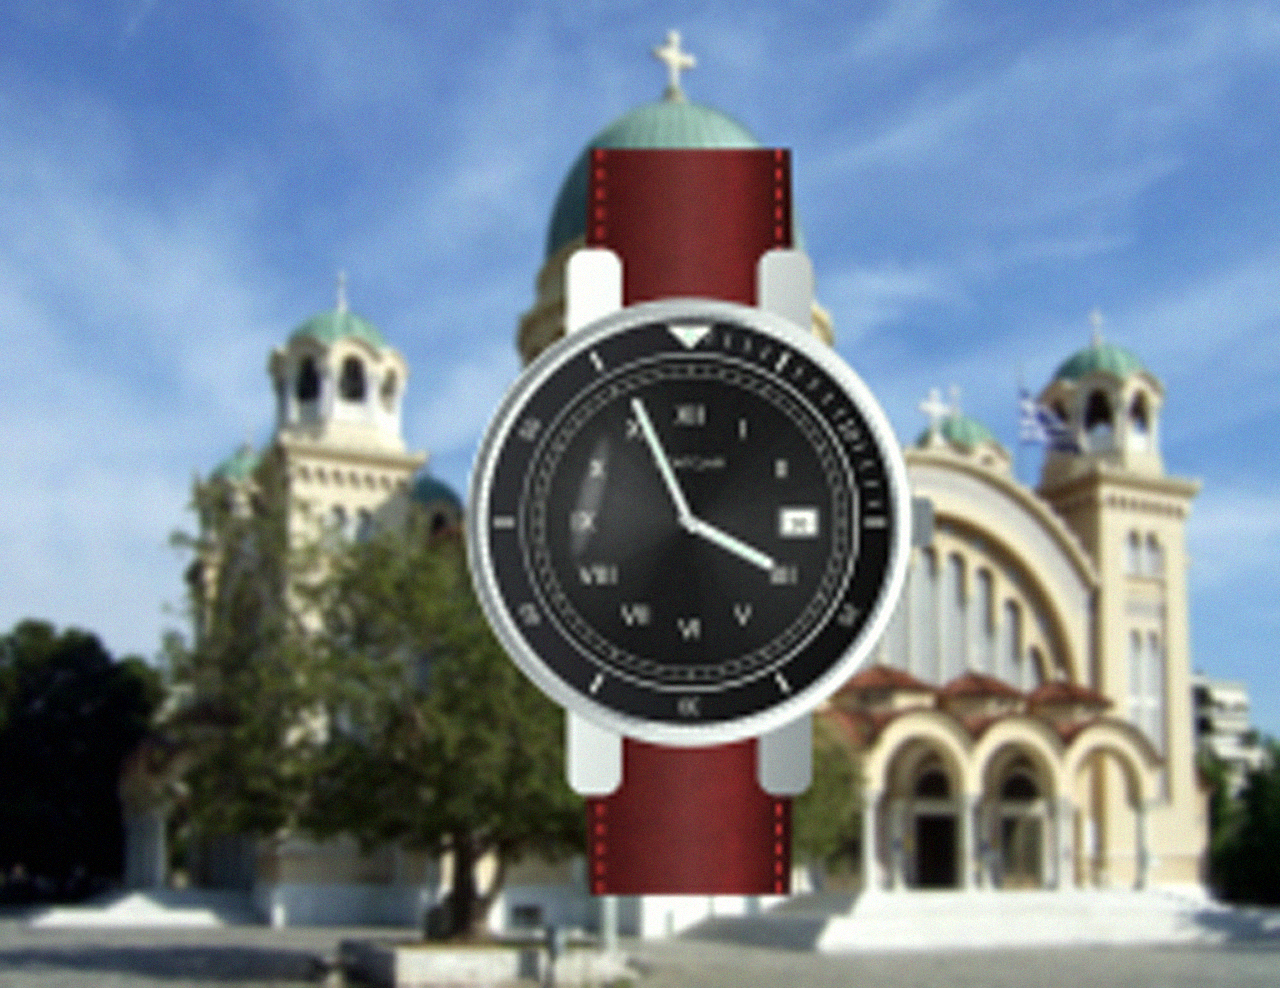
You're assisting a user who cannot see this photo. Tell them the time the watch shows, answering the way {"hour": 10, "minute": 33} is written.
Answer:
{"hour": 3, "minute": 56}
